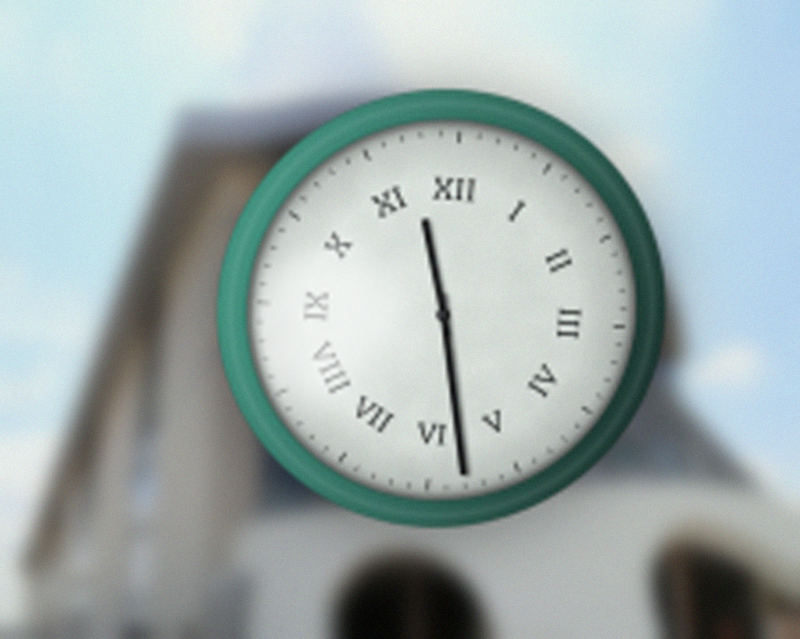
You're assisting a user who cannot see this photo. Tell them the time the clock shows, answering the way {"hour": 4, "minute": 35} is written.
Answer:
{"hour": 11, "minute": 28}
